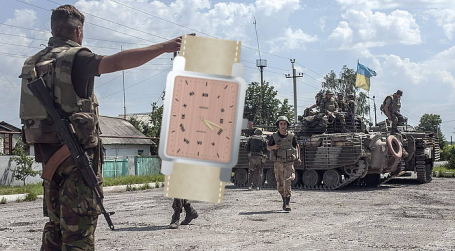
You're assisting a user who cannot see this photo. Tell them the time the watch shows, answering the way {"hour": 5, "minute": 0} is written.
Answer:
{"hour": 4, "minute": 18}
